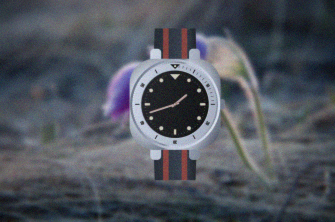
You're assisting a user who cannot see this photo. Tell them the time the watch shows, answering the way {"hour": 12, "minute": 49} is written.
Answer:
{"hour": 1, "minute": 42}
